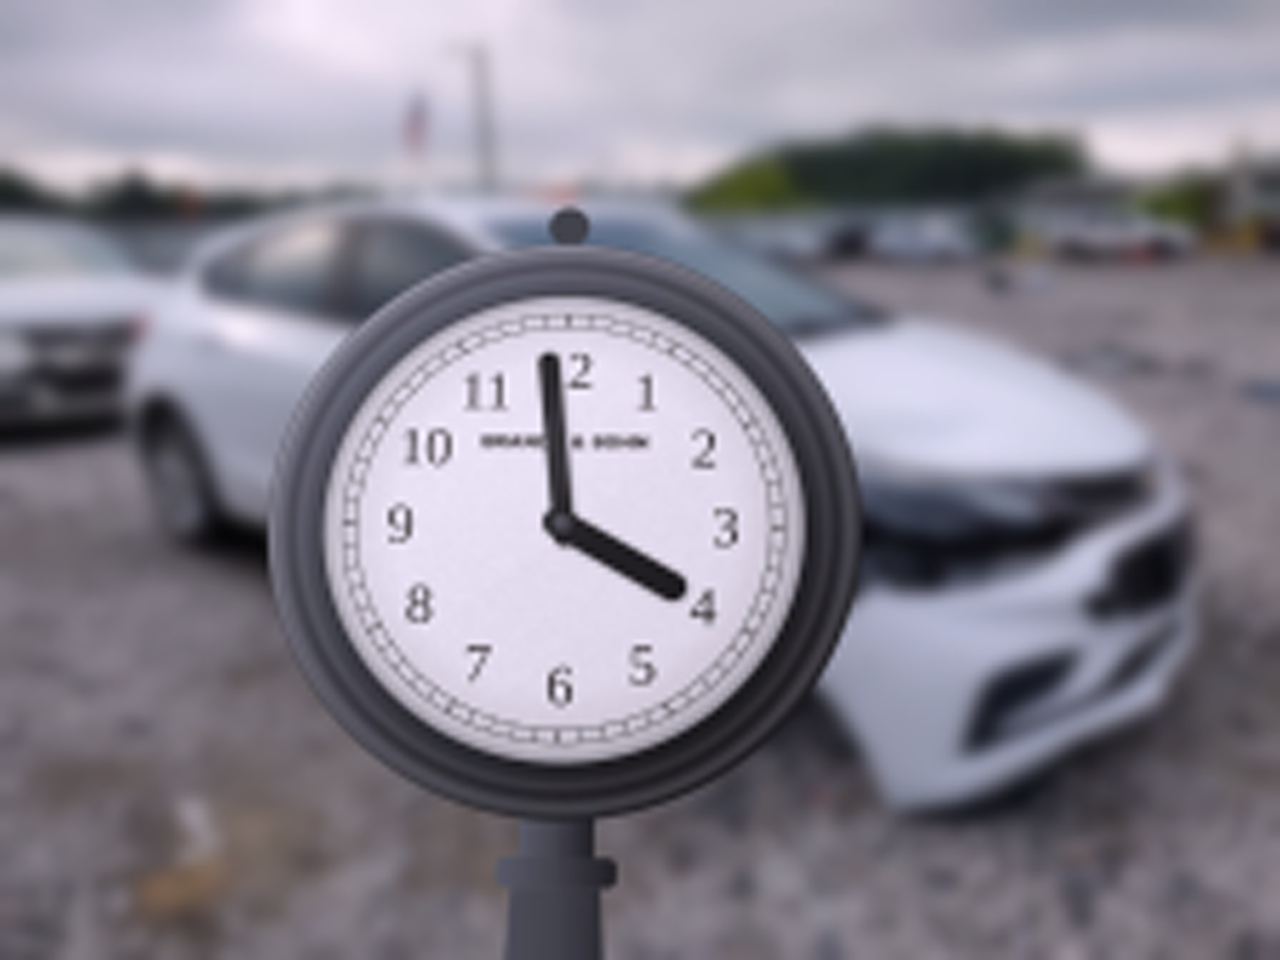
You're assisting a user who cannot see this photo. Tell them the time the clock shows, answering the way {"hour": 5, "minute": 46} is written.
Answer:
{"hour": 3, "minute": 59}
